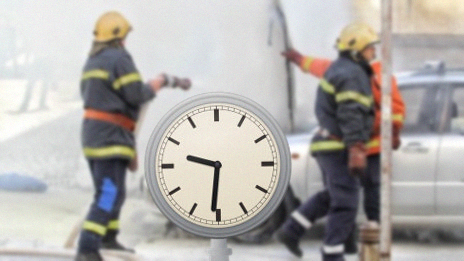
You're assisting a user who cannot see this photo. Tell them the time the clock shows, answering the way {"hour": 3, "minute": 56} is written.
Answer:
{"hour": 9, "minute": 31}
